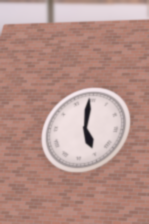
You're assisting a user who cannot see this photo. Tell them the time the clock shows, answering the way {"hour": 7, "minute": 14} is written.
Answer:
{"hour": 4, "minute": 59}
